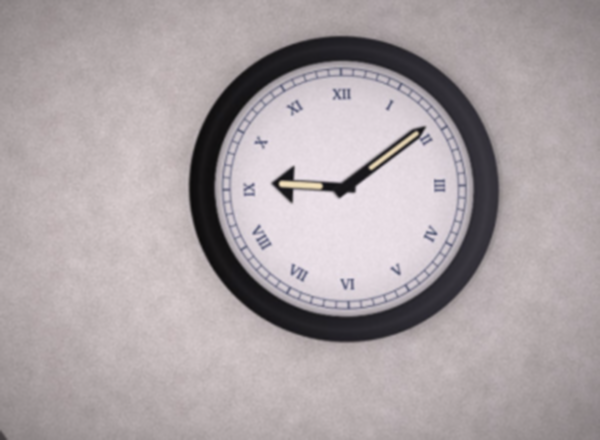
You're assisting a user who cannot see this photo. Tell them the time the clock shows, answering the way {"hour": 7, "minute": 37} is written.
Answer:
{"hour": 9, "minute": 9}
